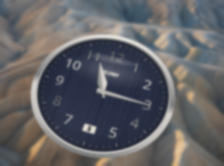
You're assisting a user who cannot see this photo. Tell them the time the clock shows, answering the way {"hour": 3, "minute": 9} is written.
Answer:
{"hour": 11, "minute": 15}
